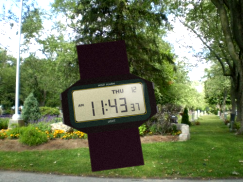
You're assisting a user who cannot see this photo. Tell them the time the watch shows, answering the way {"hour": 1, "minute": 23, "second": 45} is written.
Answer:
{"hour": 11, "minute": 43, "second": 37}
